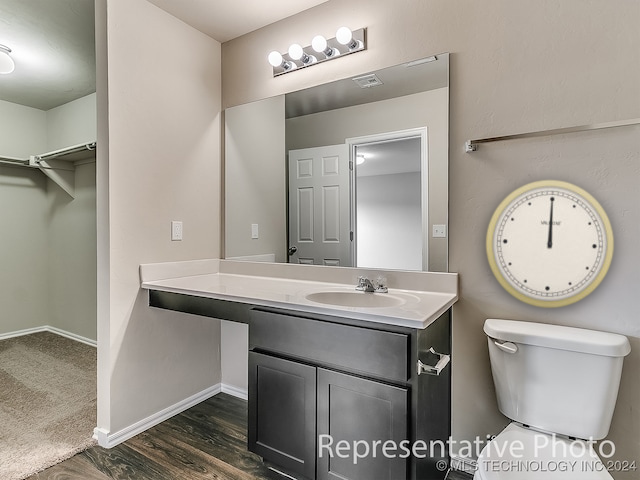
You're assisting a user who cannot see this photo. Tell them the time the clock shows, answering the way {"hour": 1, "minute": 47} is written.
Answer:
{"hour": 12, "minute": 0}
